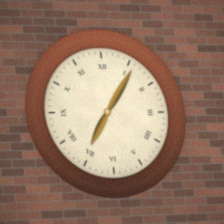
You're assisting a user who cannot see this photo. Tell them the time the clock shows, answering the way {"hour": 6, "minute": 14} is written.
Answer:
{"hour": 7, "minute": 6}
